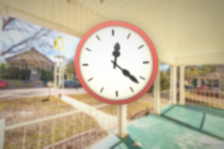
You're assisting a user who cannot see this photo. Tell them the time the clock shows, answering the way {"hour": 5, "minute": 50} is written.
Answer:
{"hour": 12, "minute": 22}
